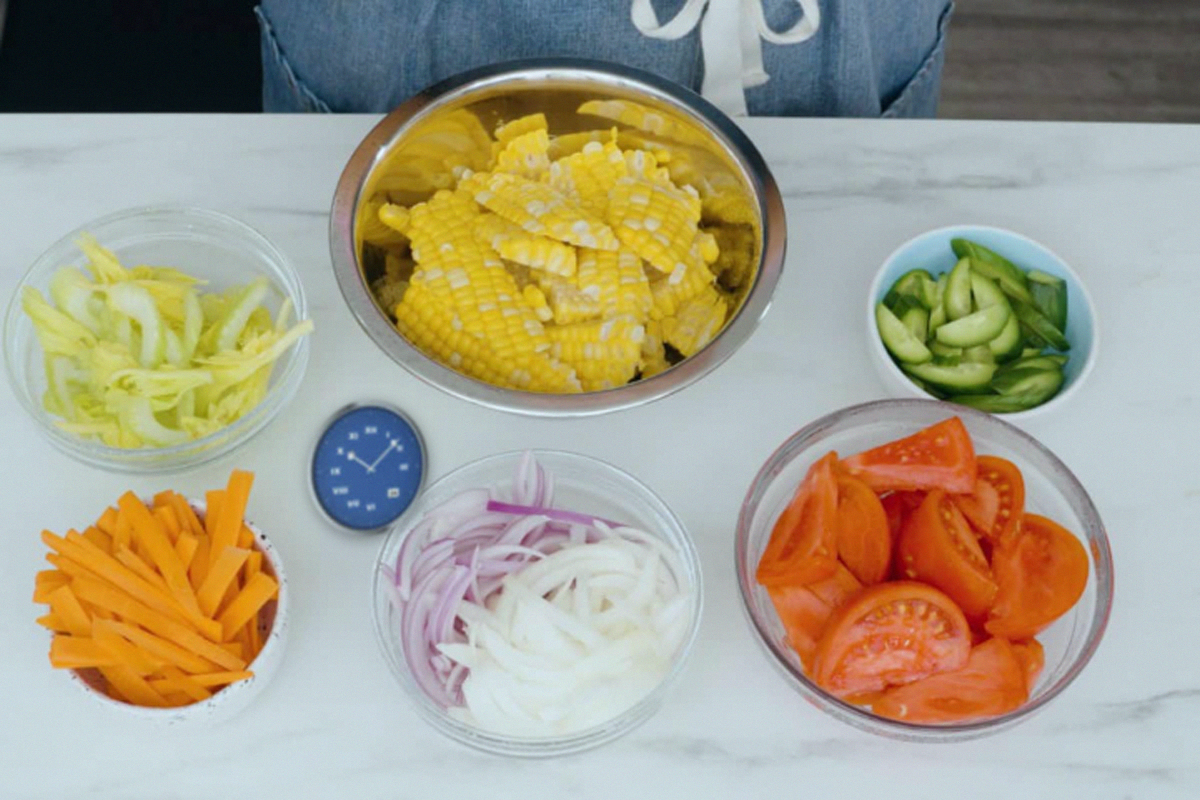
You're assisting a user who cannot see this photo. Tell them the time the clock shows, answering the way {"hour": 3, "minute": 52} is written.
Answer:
{"hour": 10, "minute": 8}
